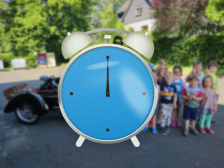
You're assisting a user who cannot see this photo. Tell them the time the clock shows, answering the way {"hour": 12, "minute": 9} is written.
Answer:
{"hour": 12, "minute": 0}
